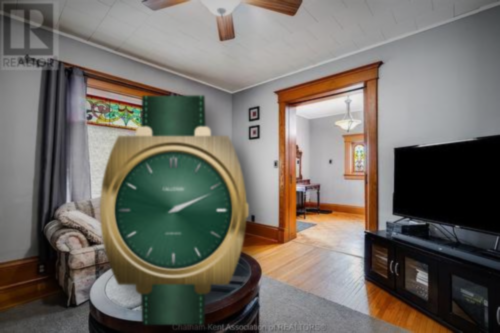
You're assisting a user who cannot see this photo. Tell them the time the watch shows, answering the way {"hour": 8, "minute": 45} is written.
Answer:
{"hour": 2, "minute": 11}
